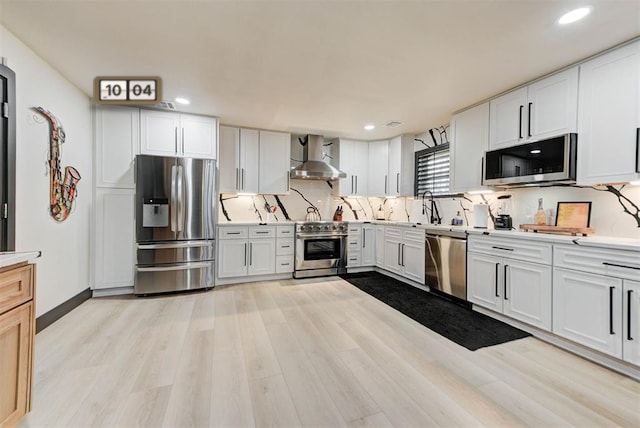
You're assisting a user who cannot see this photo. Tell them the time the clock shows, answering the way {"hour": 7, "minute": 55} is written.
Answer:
{"hour": 10, "minute": 4}
